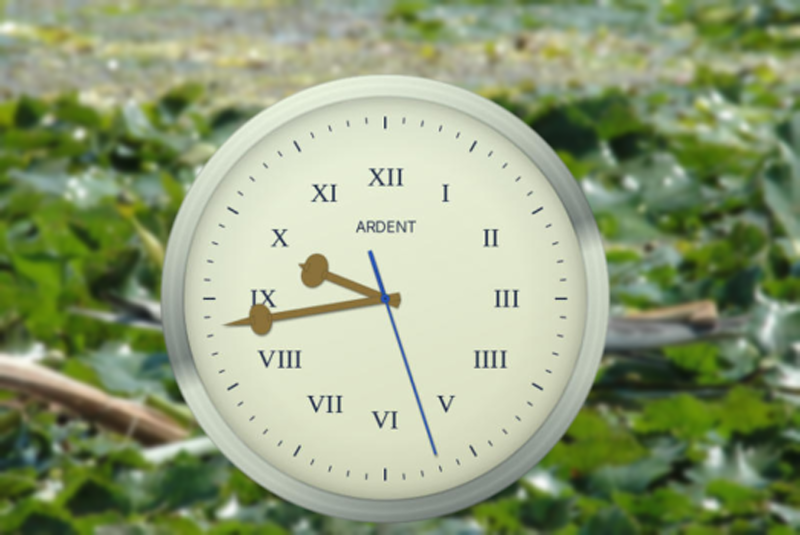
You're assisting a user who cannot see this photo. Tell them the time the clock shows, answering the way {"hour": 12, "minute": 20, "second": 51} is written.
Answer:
{"hour": 9, "minute": 43, "second": 27}
